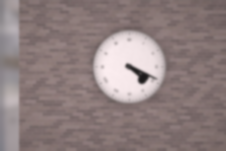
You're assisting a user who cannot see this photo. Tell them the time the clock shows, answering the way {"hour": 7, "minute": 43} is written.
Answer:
{"hour": 4, "minute": 19}
